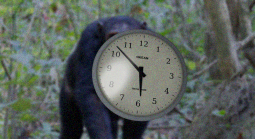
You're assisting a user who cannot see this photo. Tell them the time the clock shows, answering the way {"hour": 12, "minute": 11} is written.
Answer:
{"hour": 5, "minute": 52}
